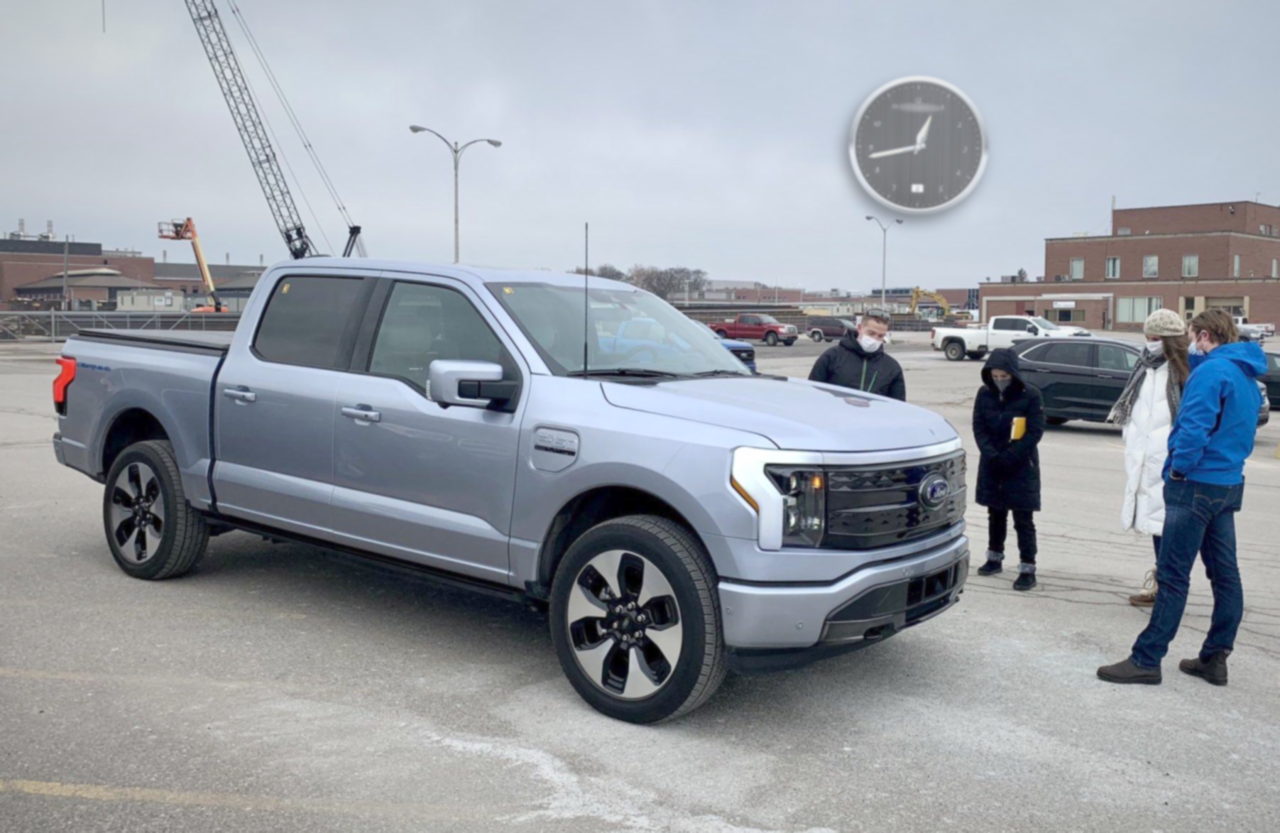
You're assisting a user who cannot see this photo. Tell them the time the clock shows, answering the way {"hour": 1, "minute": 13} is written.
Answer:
{"hour": 12, "minute": 43}
